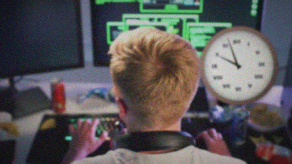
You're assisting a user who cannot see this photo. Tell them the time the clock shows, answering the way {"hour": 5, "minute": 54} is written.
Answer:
{"hour": 9, "minute": 57}
